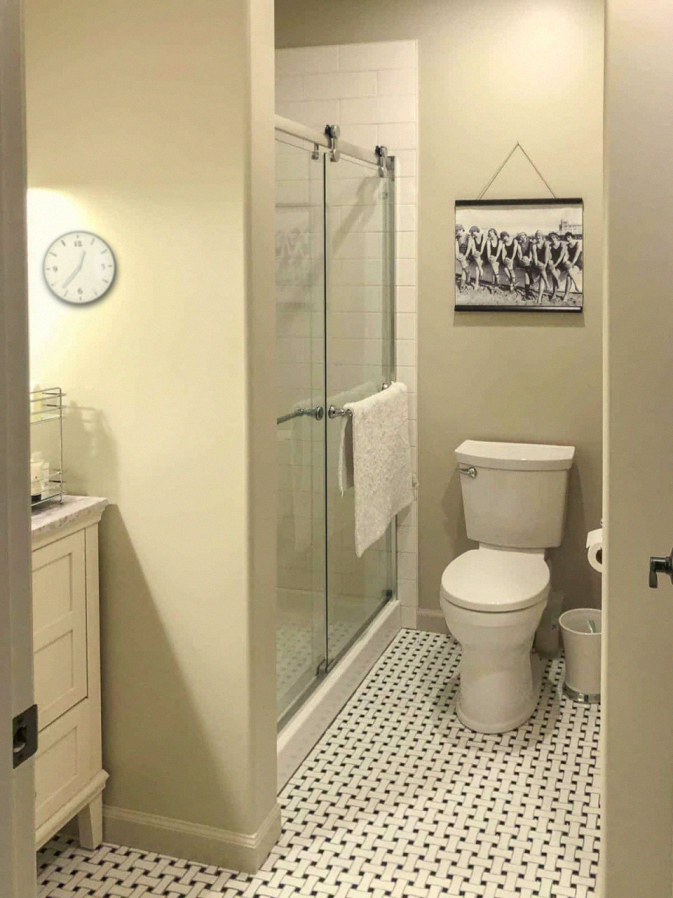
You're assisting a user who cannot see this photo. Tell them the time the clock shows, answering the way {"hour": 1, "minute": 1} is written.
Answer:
{"hour": 12, "minute": 37}
